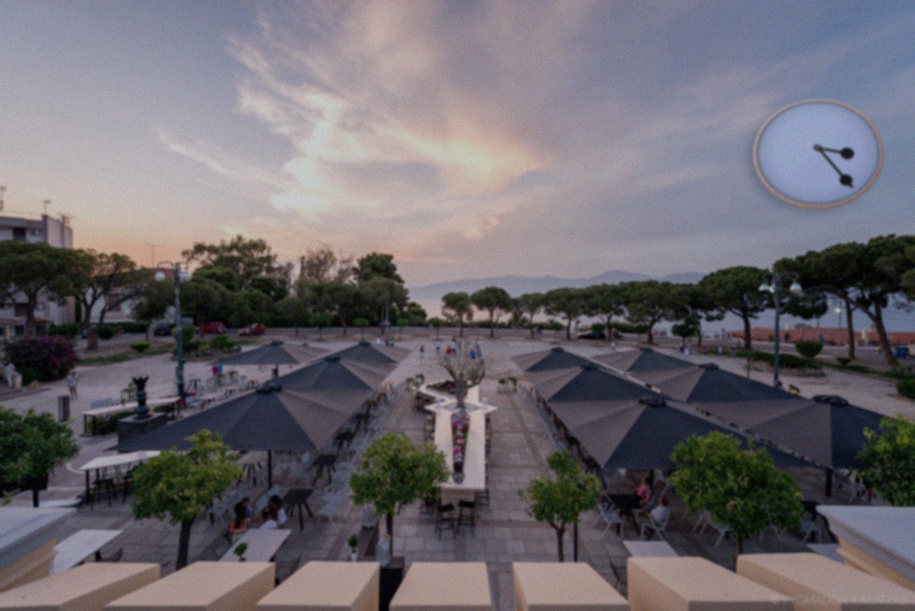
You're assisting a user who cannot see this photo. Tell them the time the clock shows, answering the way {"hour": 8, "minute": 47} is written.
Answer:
{"hour": 3, "minute": 24}
